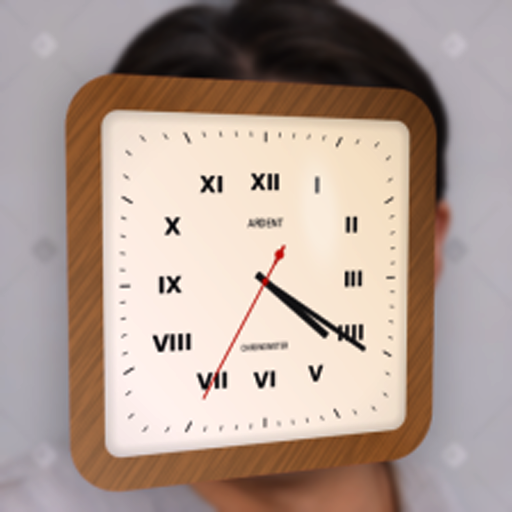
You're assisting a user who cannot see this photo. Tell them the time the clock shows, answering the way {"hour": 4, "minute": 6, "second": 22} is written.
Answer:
{"hour": 4, "minute": 20, "second": 35}
